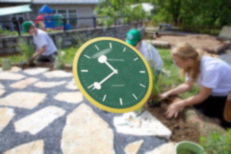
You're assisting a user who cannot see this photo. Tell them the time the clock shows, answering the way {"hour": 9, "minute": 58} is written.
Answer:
{"hour": 10, "minute": 39}
